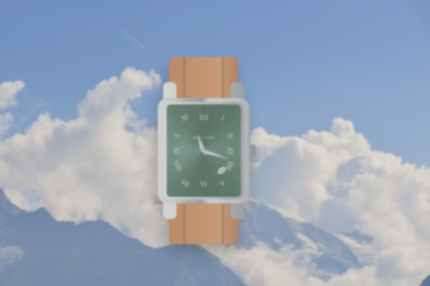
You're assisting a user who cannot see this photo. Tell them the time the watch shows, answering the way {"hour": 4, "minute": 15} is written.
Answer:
{"hour": 11, "minute": 18}
